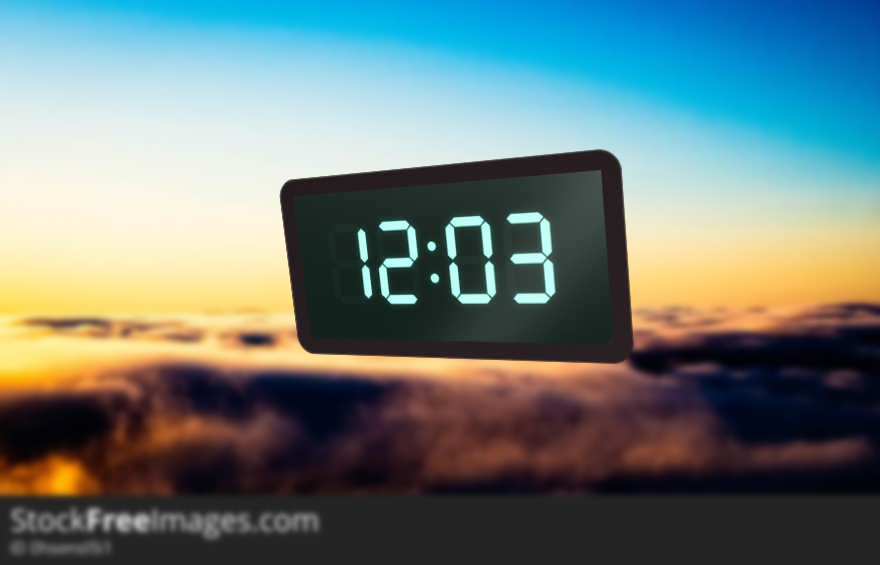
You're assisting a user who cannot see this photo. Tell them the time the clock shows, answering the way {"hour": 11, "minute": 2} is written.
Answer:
{"hour": 12, "minute": 3}
